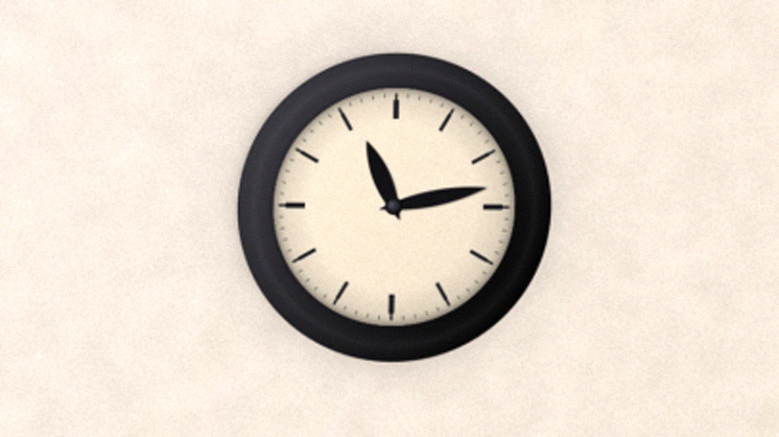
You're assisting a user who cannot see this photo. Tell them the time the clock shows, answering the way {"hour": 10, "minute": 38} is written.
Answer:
{"hour": 11, "minute": 13}
